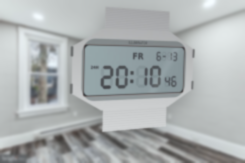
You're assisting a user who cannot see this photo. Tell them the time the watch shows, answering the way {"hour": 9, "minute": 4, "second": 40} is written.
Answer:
{"hour": 20, "minute": 10, "second": 46}
